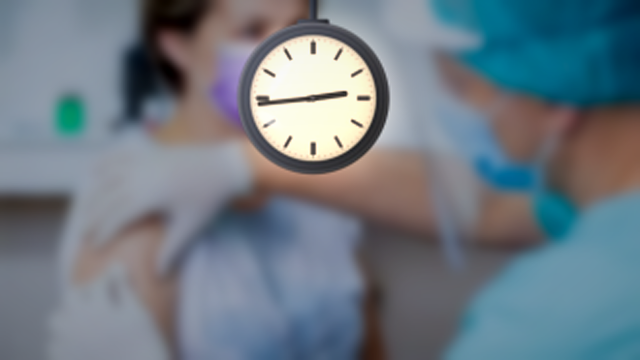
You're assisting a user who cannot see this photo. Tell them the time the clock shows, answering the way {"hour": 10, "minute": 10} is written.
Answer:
{"hour": 2, "minute": 44}
